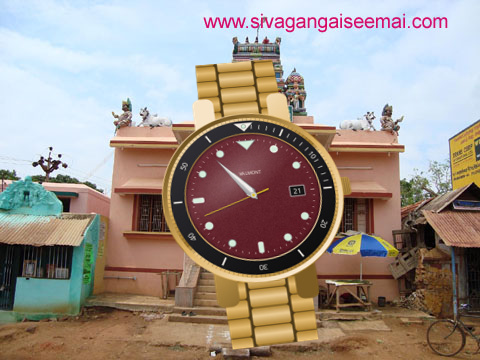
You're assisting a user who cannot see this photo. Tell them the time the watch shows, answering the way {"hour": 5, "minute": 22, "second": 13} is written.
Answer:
{"hour": 10, "minute": 53, "second": 42}
